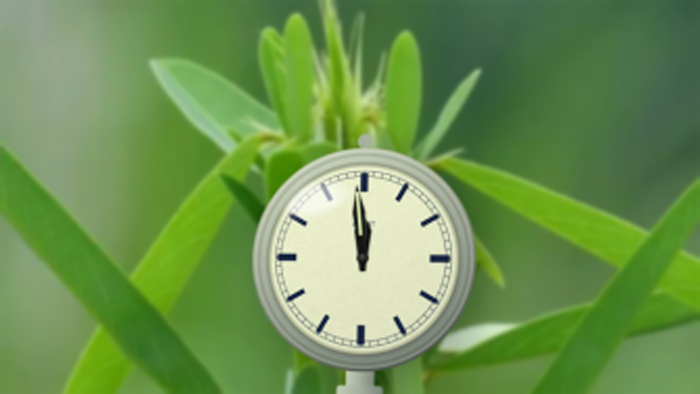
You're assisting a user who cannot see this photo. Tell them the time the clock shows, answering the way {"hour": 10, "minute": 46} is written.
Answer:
{"hour": 11, "minute": 59}
